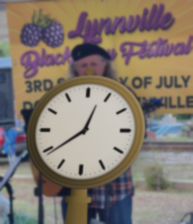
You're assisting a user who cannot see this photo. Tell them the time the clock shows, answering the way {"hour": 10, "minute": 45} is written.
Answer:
{"hour": 12, "minute": 39}
